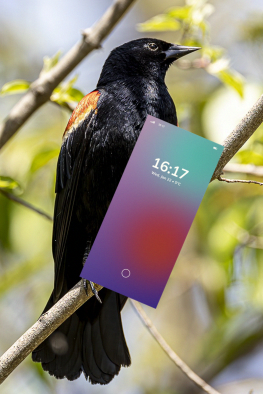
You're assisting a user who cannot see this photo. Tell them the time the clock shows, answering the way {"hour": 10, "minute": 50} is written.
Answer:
{"hour": 16, "minute": 17}
